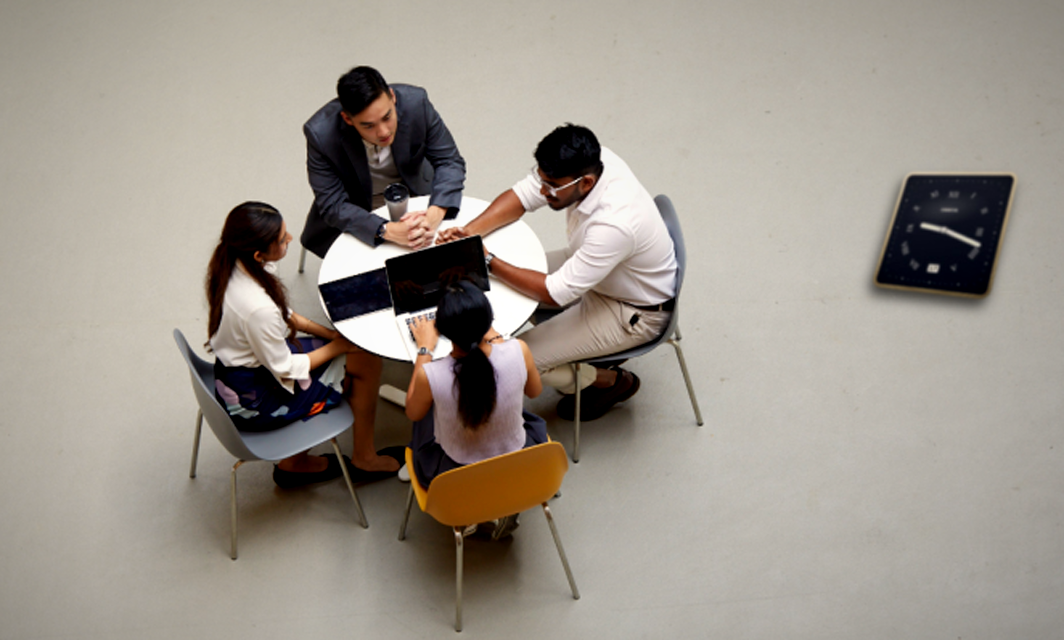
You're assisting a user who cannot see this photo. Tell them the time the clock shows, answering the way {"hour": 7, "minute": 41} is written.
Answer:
{"hour": 9, "minute": 18}
